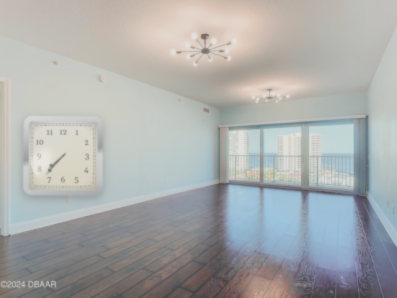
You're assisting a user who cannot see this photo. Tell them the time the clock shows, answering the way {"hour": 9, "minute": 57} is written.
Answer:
{"hour": 7, "minute": 37}
